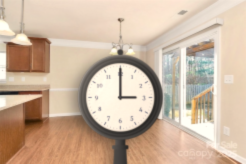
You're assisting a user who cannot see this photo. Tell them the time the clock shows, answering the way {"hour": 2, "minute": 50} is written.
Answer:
{"hour": 3, "minute": 0}
